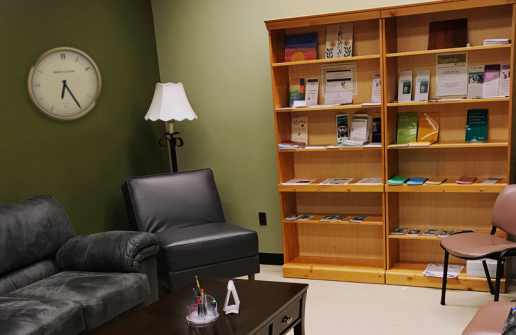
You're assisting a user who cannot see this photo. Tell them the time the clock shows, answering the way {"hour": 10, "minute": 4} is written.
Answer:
{"hour": 6, "minute": 25}
